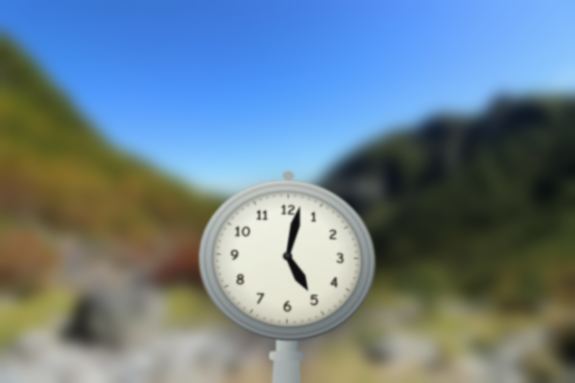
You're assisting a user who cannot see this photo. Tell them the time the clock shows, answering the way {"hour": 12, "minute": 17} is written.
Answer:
{"hour": 5, "minute": 2}
